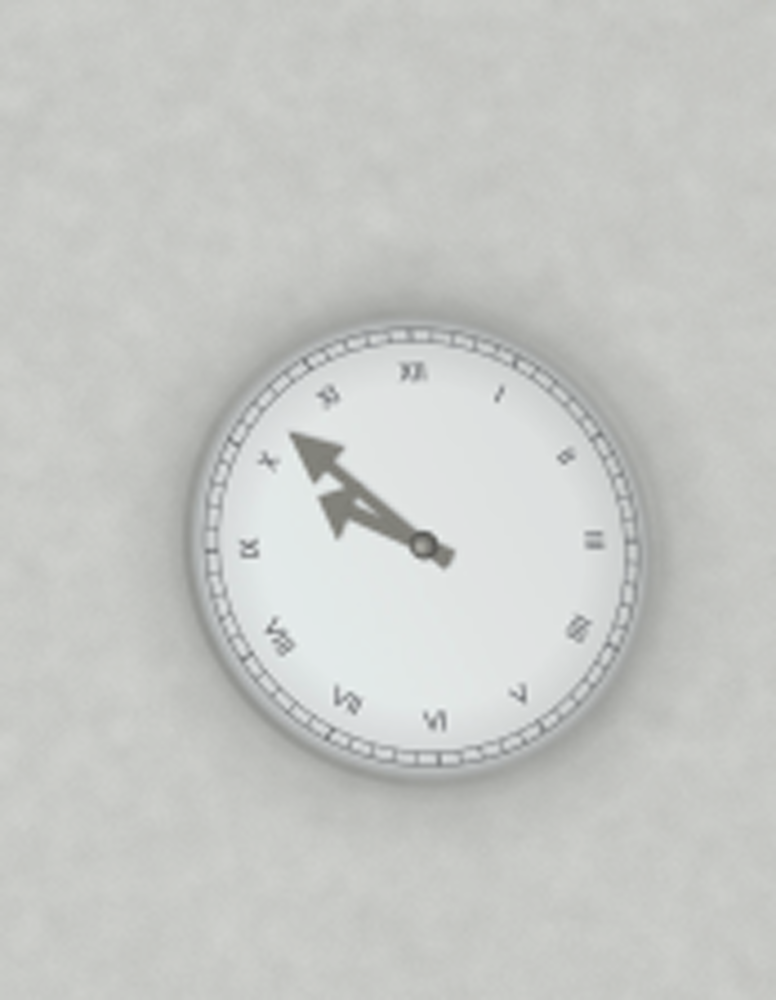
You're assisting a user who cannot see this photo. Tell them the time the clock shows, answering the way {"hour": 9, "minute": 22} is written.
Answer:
{"hour": 9, "minute": 52}
